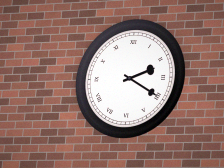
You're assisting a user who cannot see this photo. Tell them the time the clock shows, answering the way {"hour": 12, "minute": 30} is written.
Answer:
{"hour": 2, "minute": 20}
